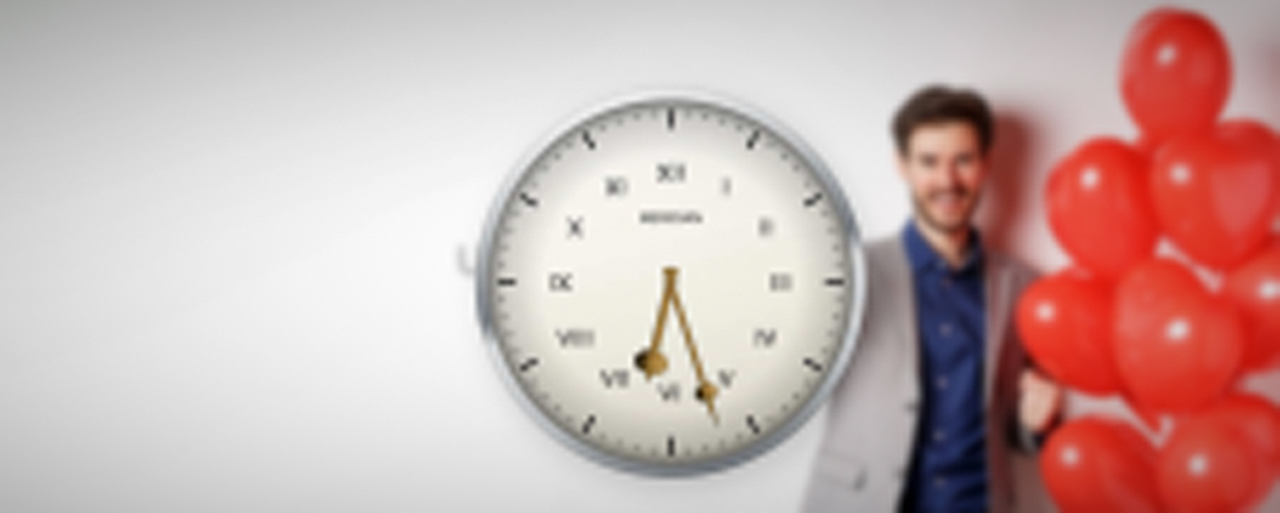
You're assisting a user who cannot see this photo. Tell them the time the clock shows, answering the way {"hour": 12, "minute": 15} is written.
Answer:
{"hour": 6, "minute": 27}
